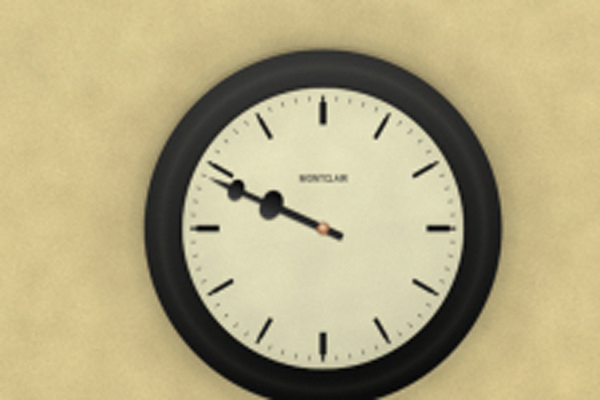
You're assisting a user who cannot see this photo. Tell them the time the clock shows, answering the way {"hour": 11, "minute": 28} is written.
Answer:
{"hour": 9, "minute": 49}
